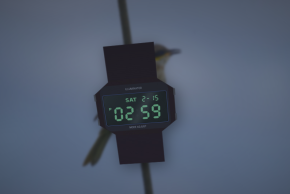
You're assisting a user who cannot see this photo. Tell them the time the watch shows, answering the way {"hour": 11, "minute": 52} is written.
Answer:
{"hour": 2, "minute": 59}
